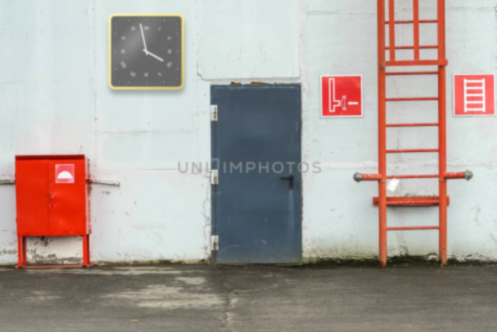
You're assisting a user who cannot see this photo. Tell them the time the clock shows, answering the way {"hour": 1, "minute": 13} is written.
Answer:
{"hour": 3, "minute": 58}
